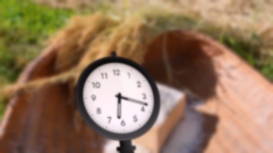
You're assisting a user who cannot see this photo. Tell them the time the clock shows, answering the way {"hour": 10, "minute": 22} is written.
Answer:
{"hour": 6, "minute": 18}
